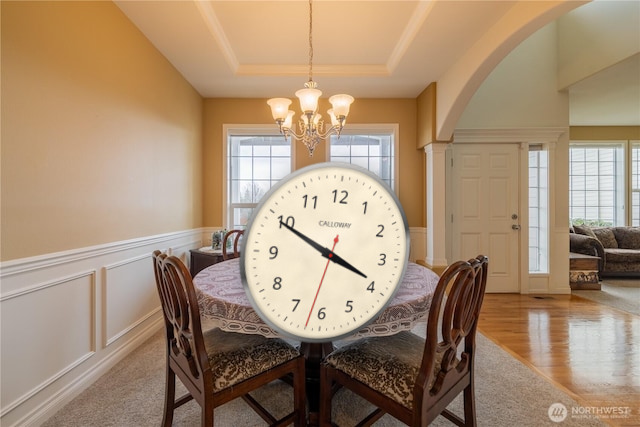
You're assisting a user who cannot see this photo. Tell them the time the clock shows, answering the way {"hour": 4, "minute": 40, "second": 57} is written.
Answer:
{"hour": 3, "minute": 49, "second": 32}
